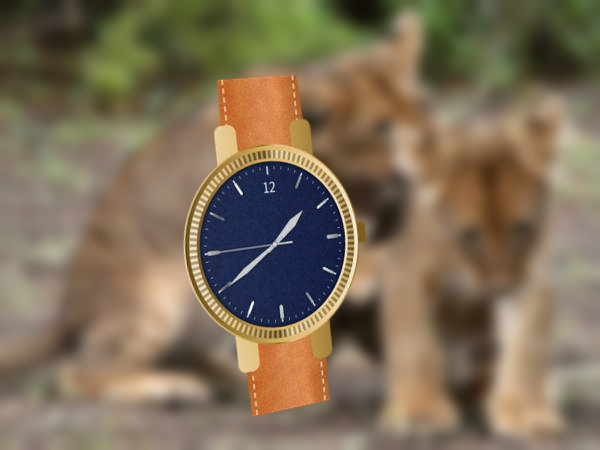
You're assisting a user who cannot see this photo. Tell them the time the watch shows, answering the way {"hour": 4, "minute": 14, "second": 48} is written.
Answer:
{"hour": 1, "minute": 39, "second": 45}
